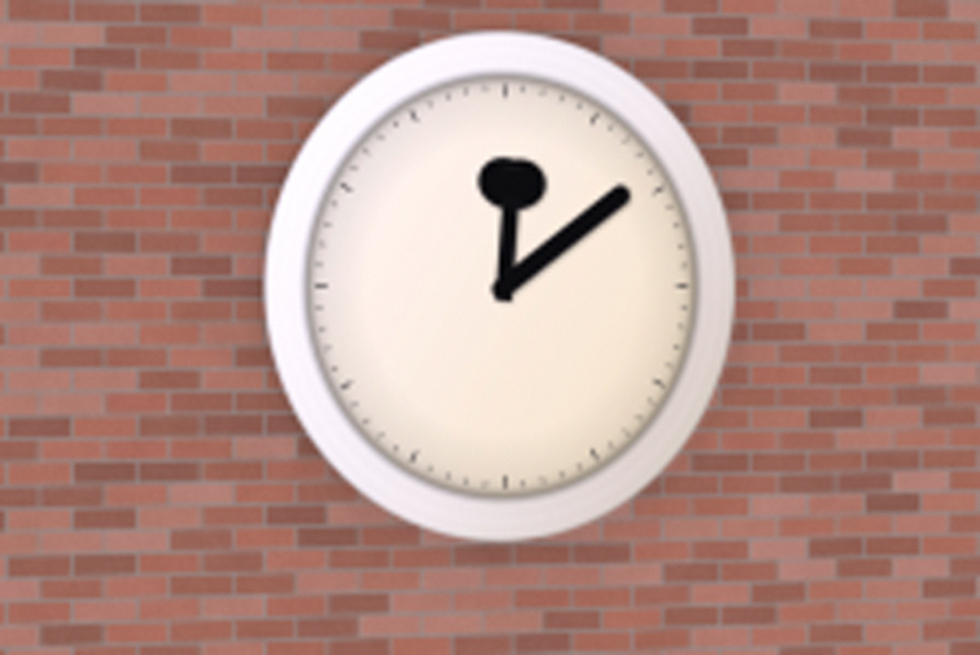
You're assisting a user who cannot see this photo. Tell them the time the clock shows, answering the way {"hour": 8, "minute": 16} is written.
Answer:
{"hour": 12, "minute": 9}
